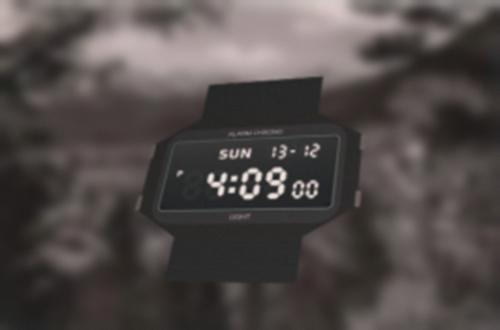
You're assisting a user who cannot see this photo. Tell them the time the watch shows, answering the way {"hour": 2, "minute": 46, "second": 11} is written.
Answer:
{"hour": 4, "minute": 9, "second": 0}
